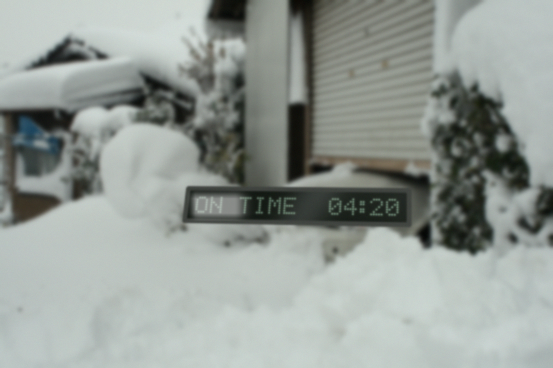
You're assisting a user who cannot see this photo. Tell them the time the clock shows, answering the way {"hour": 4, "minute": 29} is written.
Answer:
{"hour": 4, "minute": 20}
